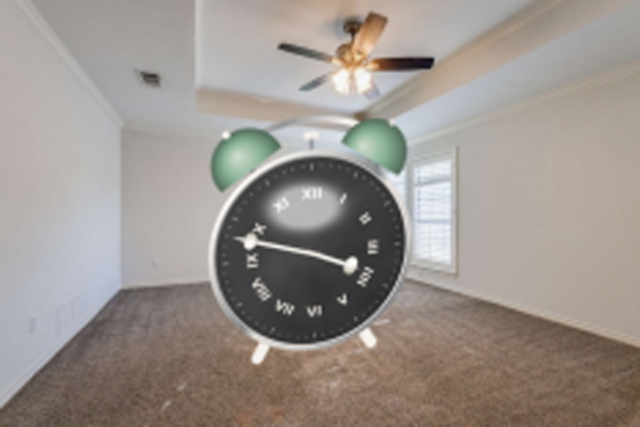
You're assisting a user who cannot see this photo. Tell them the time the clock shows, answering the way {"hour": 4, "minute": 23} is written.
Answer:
{"hour": 3, "minute": 48}
